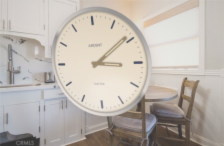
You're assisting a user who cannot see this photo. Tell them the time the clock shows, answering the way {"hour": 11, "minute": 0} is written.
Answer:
{"hour": 3, "minute": 9}
